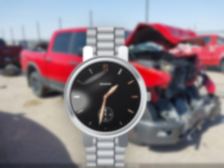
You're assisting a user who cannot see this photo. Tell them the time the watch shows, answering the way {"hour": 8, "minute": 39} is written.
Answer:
{"hour": 1, "minute": 32}
